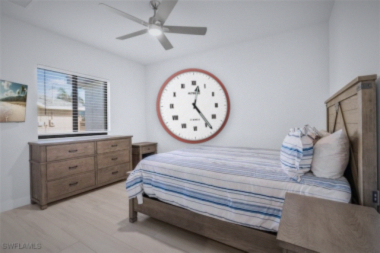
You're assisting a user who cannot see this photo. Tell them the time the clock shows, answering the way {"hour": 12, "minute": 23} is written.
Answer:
{"hour": 12, "minute": 24}
